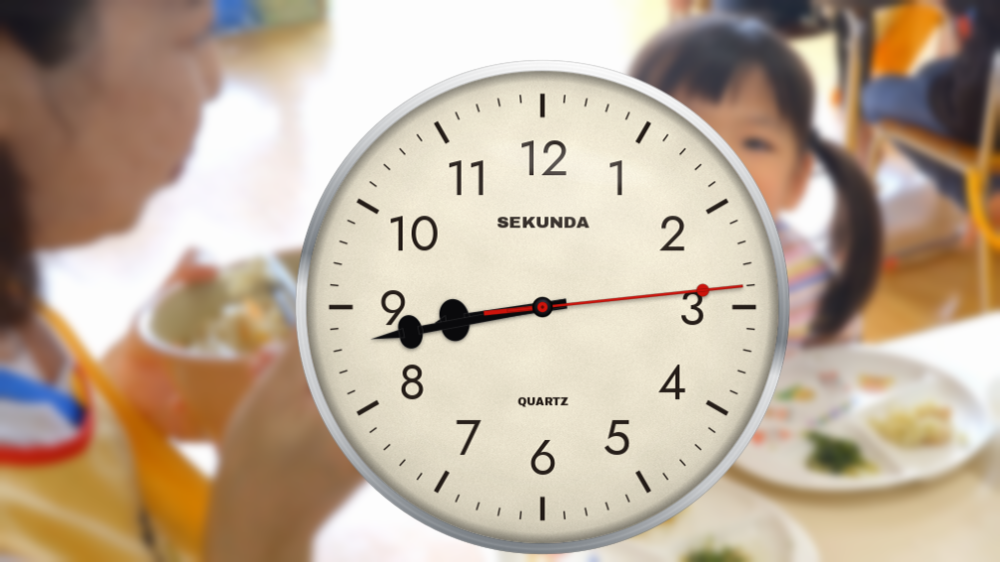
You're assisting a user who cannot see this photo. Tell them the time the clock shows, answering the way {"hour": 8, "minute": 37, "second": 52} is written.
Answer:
{"hour": 8, "minute": 43, "second": 14}
